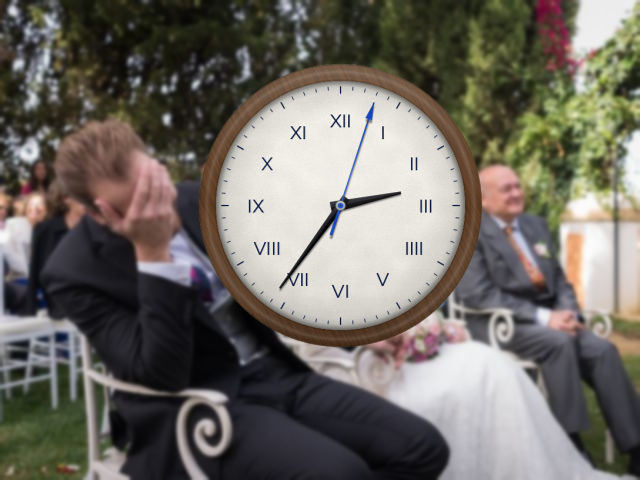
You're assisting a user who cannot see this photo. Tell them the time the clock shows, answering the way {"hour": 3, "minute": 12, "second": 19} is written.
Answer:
{"hour": 2, "minute": 36, "second": 3}
